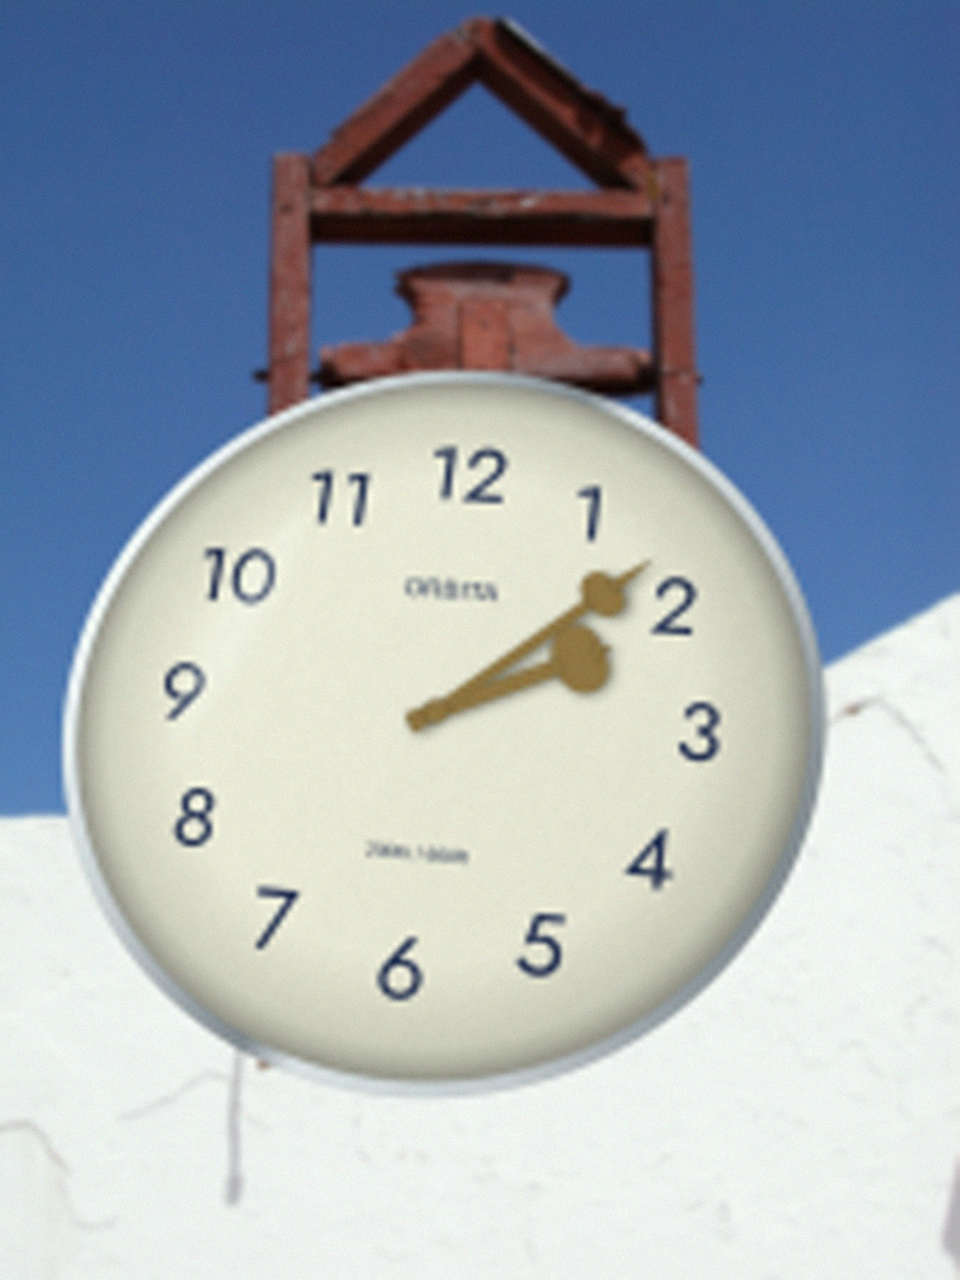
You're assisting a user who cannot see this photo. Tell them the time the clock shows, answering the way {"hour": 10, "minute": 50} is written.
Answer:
{"hour": 2, "minute": 8}
